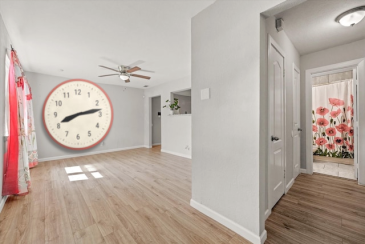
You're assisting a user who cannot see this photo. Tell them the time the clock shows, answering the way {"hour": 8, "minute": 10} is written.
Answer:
{"hour": 8, "minute": 13}
